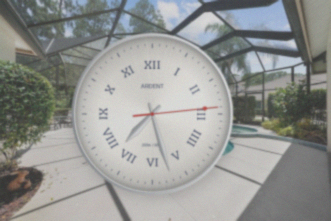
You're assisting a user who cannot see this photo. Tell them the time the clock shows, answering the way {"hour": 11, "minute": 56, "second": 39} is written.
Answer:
{"hour": 7, "minute": 27, "second": 14}
